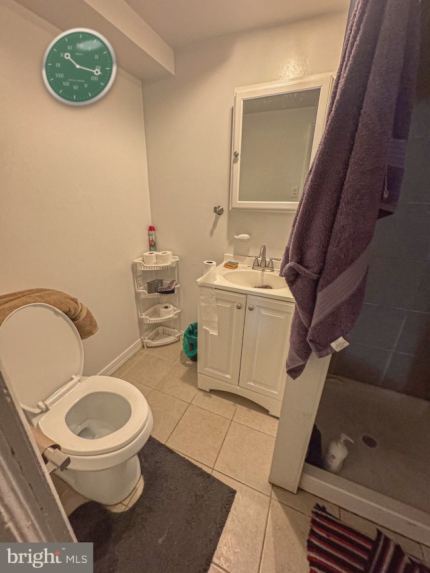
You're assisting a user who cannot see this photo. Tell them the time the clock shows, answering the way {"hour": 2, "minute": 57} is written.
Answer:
{"hour": 10, "minute": 17}
